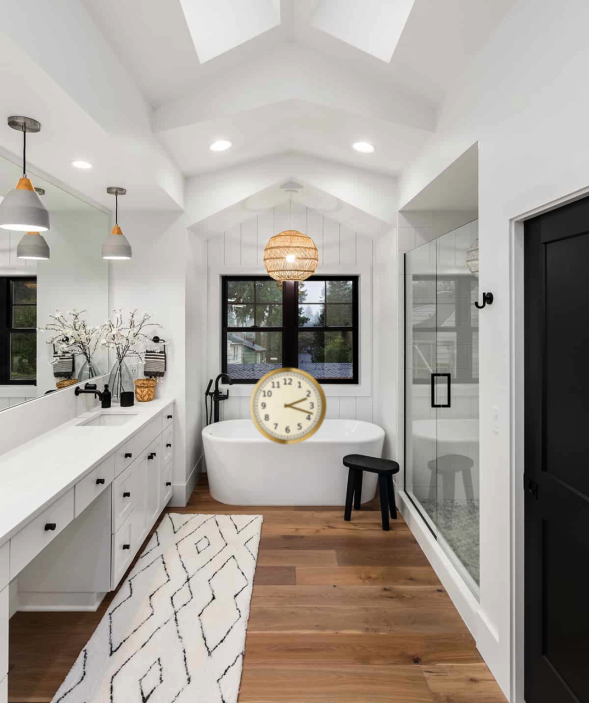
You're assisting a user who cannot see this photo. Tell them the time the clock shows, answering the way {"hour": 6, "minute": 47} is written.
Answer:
{"hour": 2, "minute": 18}
